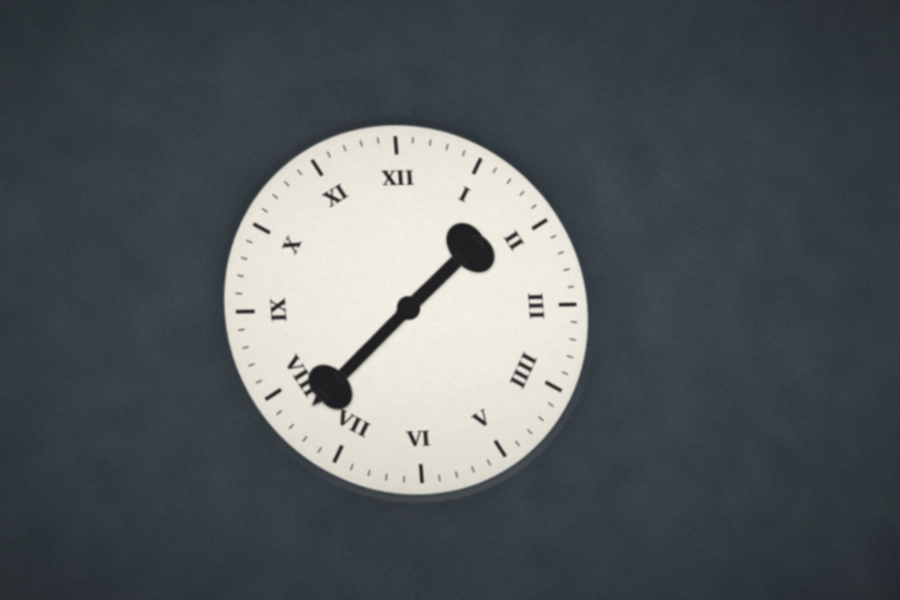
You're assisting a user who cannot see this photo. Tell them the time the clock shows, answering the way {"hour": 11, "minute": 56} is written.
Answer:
{"hour": 1, "minute": 38}
